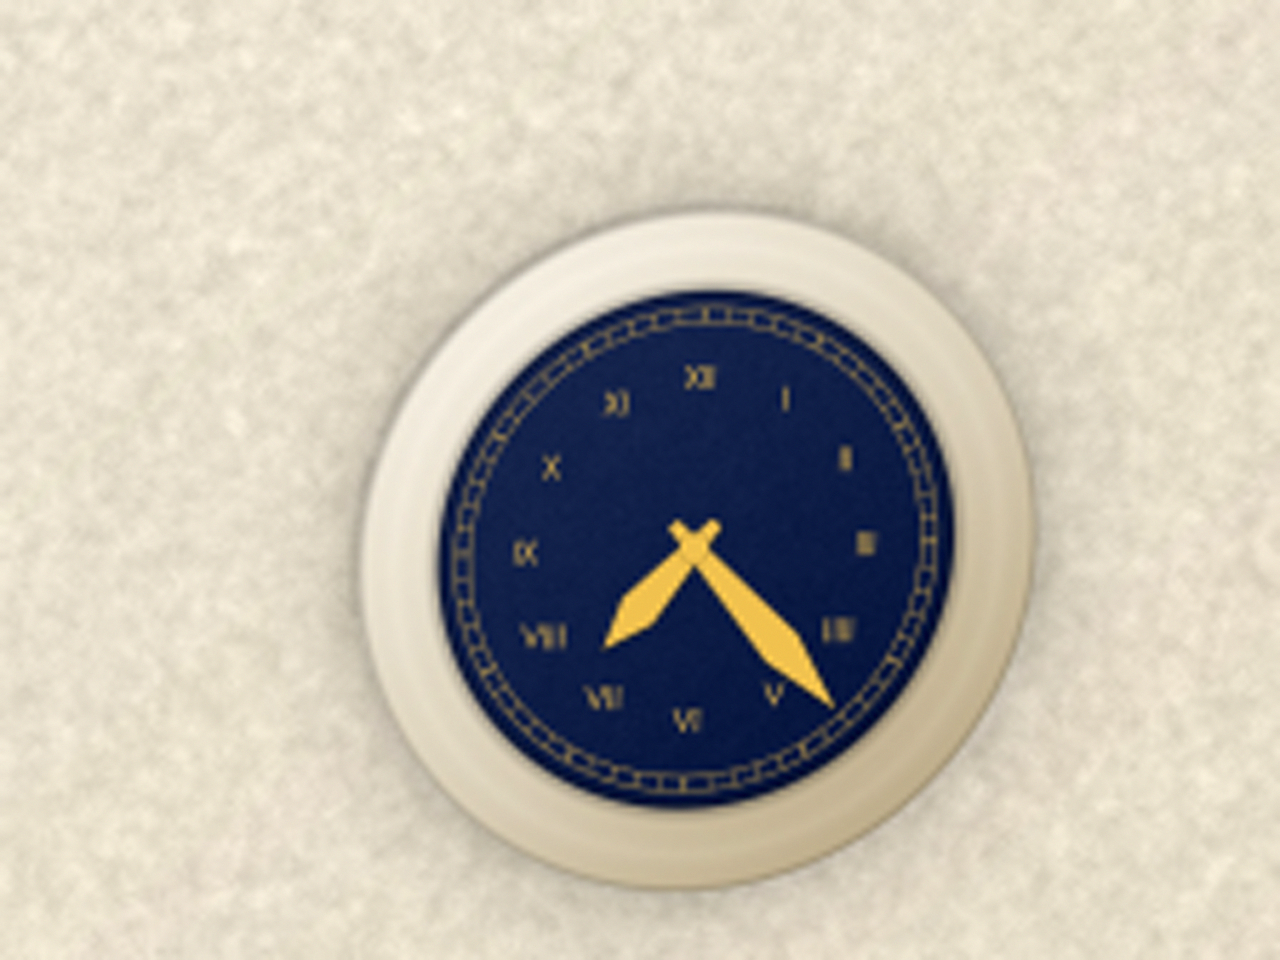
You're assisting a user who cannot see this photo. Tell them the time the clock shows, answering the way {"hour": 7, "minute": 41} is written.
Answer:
{"hour": 7, "minute": 23}
